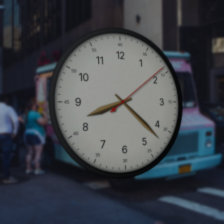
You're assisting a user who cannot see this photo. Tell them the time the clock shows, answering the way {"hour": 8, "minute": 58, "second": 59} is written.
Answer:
{"hour": 8, "minute": 22, "second": 9}
